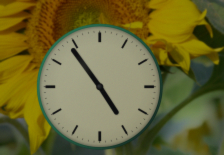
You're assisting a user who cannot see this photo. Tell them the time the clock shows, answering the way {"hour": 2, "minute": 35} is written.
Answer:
{"hour": 4, "minute": 54}
